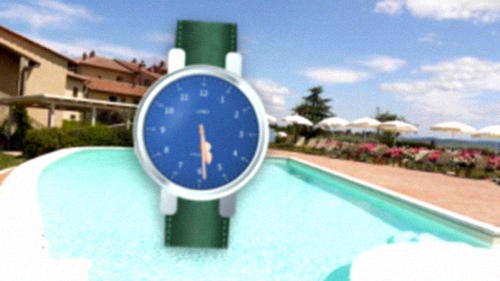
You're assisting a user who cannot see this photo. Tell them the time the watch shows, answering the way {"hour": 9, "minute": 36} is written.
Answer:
{"hour": 5, "minute": 29}
